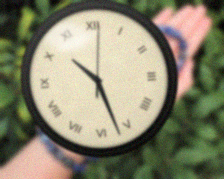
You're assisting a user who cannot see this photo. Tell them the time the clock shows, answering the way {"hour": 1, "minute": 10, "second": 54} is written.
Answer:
{"hour": 10, "minute": 27, "second": 1}
